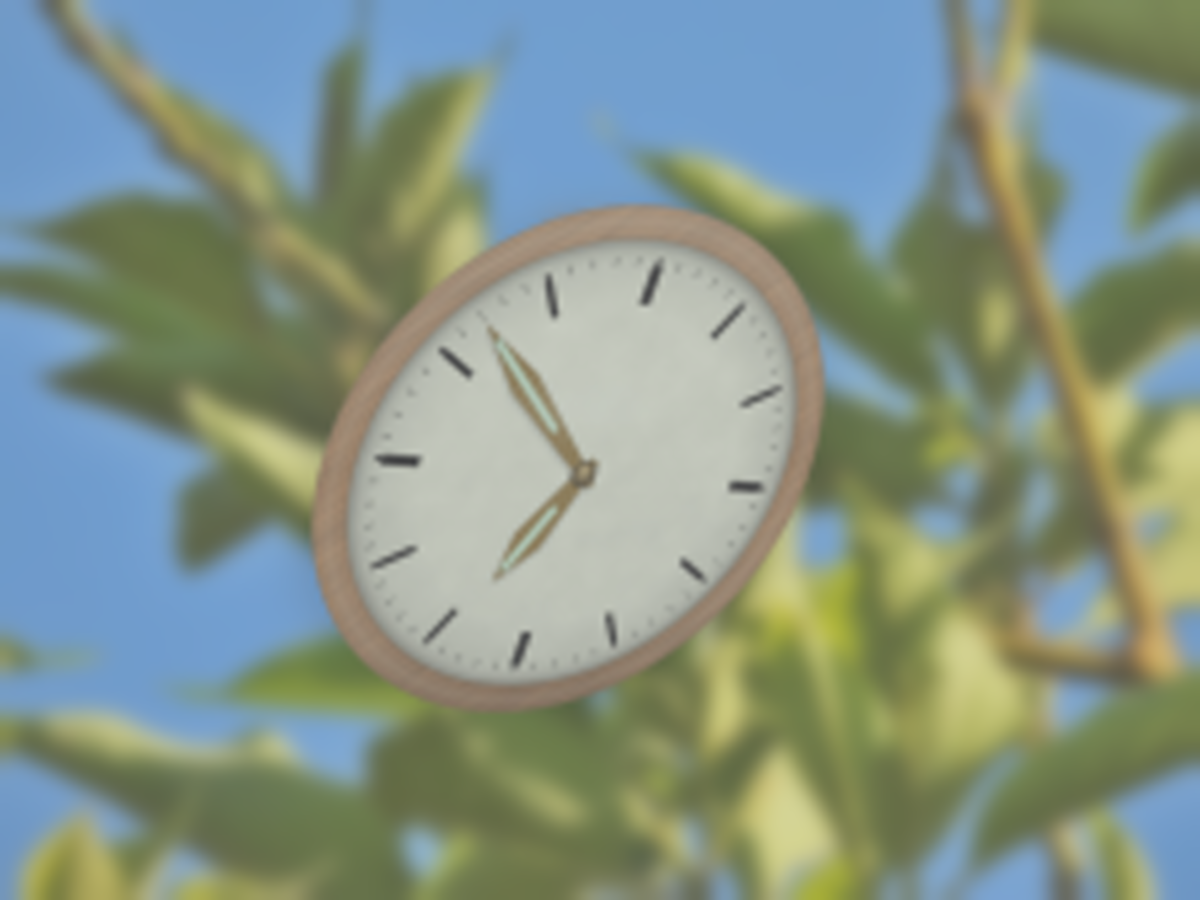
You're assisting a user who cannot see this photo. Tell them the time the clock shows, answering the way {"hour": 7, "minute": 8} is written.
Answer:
{"hour": 6, "minute": 52}
